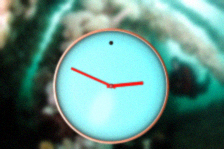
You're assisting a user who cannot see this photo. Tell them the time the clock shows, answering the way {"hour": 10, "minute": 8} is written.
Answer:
{"hour": 2, "minute": 49}
